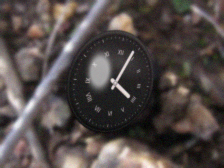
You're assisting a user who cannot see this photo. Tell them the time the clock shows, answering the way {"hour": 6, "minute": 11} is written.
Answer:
{"hour": 4, "minute": 4}
